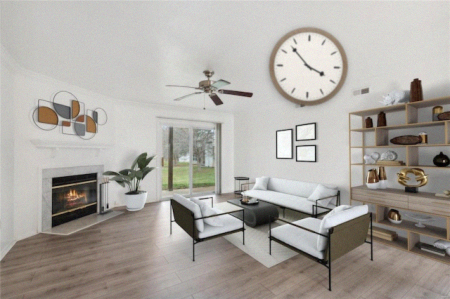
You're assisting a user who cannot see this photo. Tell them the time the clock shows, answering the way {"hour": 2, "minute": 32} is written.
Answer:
{"hour": 3, "minute": 53}
